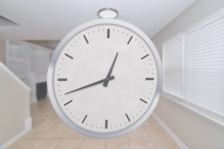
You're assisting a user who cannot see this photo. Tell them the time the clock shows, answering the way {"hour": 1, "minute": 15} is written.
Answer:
{"hour": 12, "minute": 42}
